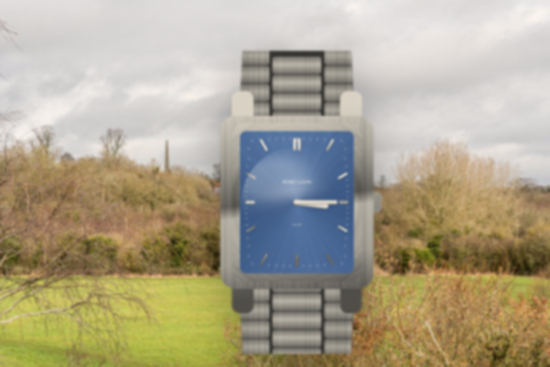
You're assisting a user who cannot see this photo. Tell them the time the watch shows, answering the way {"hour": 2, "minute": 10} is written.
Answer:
{"hour": 3, "minute": 15}
